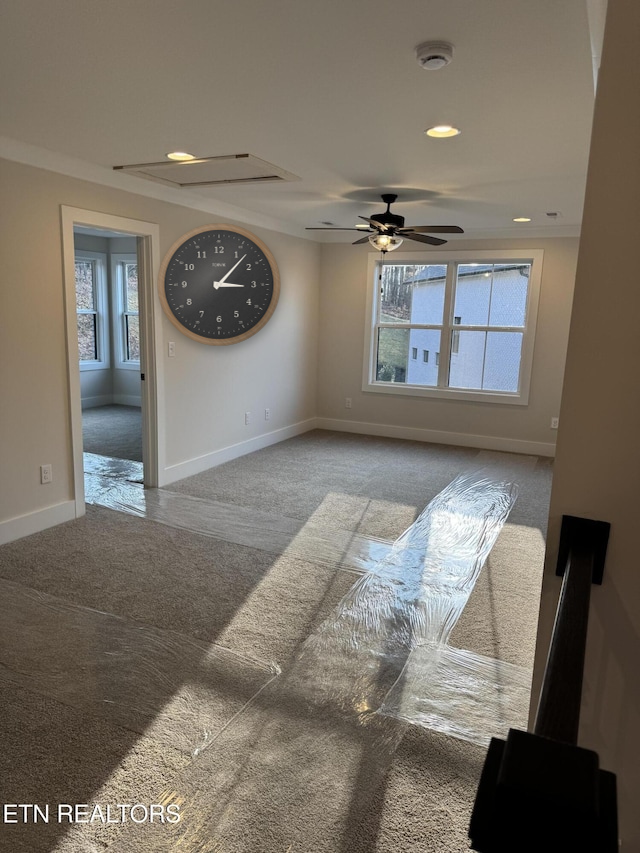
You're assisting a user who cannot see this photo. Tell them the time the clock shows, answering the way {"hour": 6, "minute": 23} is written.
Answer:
{"hour": 3, "minute": 7}
